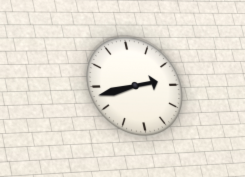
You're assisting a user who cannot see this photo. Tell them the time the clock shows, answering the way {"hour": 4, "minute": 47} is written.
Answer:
{"hour": 2, "minute": 43}
